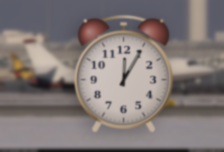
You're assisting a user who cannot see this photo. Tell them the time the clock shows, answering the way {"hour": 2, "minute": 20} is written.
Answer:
{"hour": 12, "minute": 5}
